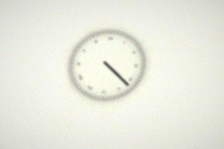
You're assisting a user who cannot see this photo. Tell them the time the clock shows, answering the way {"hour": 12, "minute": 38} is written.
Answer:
{"hour": 4, "minute": 22}
